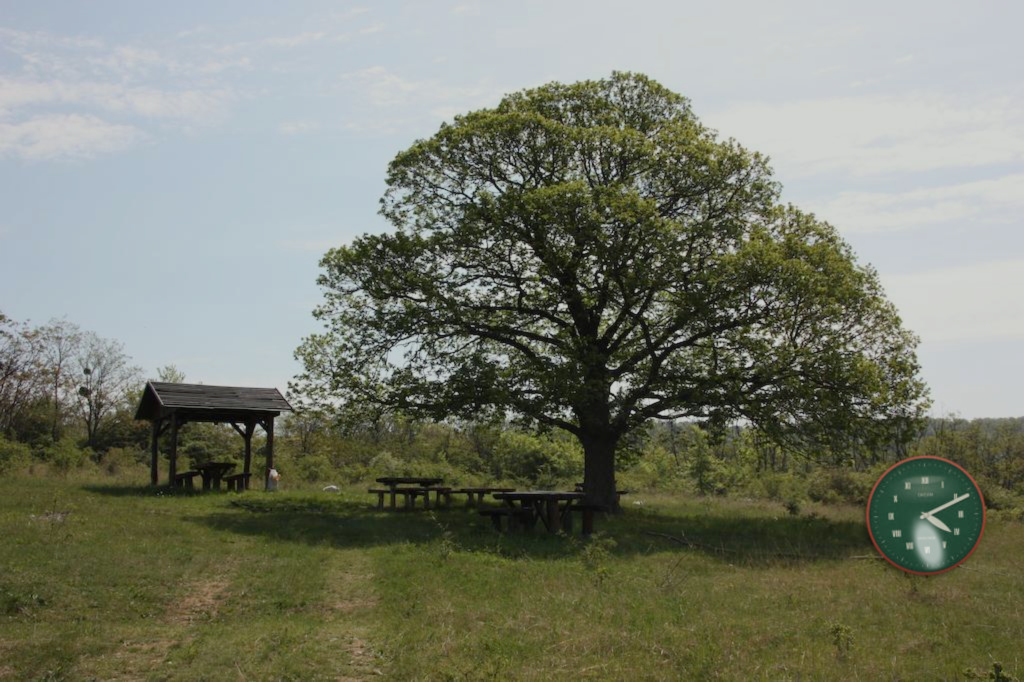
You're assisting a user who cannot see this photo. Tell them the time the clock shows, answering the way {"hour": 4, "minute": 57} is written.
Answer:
{"hour": 4, "minute": 11}
